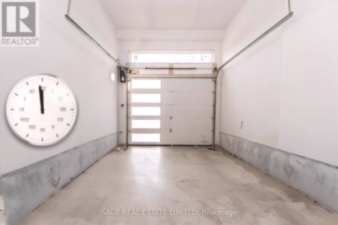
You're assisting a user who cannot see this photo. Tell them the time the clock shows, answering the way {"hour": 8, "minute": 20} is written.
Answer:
{"hour": 11, "minute": 59}
